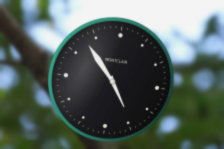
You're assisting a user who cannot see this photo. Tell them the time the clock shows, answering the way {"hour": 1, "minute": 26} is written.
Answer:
{"hour": 4, "minute": 53}
